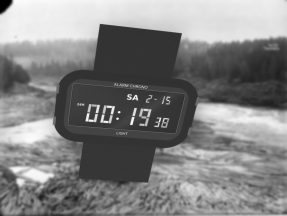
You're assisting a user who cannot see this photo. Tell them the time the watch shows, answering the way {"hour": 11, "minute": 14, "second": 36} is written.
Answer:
{"hour": 0, "minute": 19, "second": 38}
